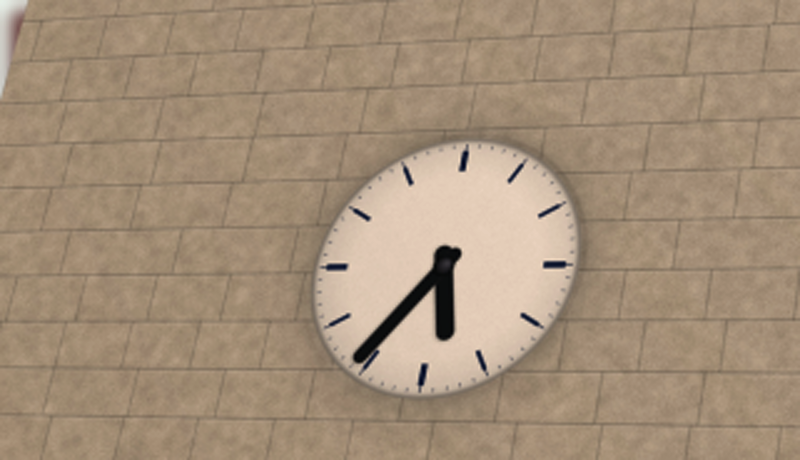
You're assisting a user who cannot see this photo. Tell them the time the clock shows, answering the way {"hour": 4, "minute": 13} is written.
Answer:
{"hour": 5, "minute": 36}
